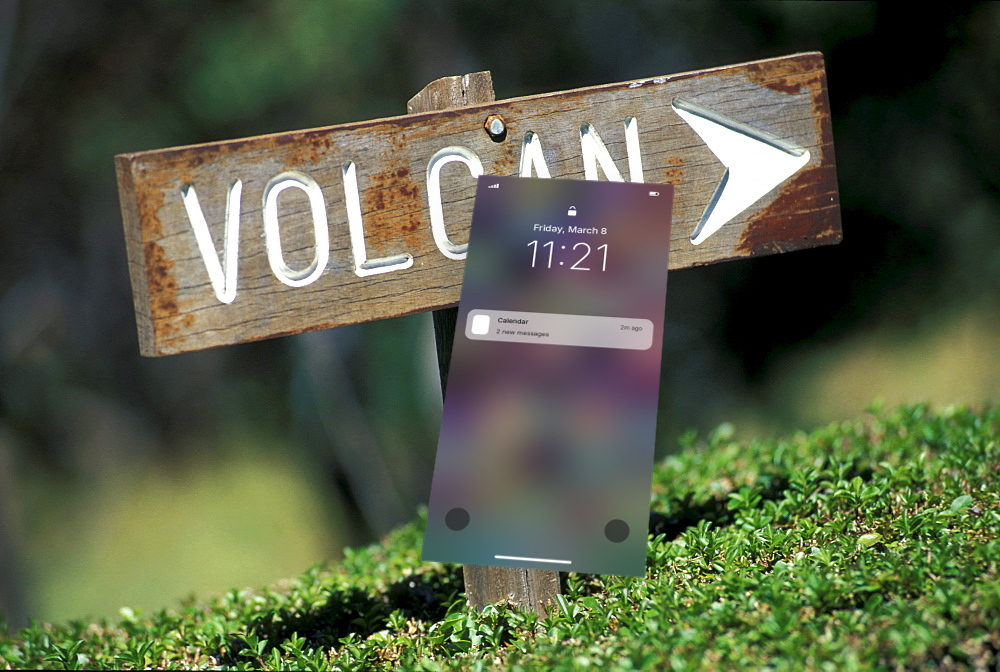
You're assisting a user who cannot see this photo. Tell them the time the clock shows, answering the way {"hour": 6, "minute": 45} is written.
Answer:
{"hour": 11, "minute": 21}
